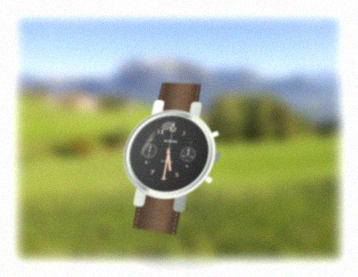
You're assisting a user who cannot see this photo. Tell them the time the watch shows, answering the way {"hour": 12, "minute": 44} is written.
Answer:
{"hour": 5, "minute": 30}
